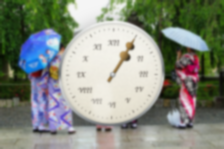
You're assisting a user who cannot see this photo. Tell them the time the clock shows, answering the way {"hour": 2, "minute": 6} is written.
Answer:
{"hour": 1, "minute": 5}
